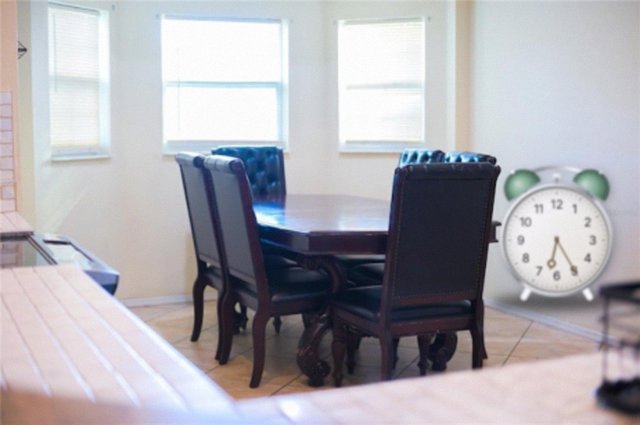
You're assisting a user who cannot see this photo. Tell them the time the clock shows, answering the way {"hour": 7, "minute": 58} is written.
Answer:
{"hour": 6, "minute": 25}
